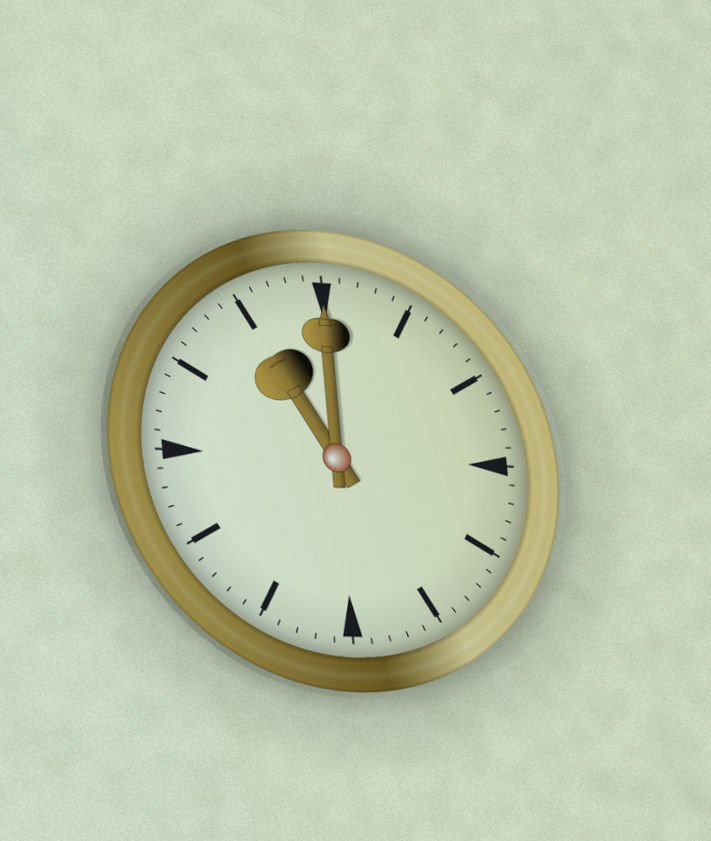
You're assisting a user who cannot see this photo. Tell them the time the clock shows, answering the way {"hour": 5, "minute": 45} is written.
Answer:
{"hour": 11, "minute": 0}
